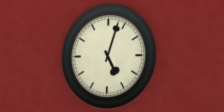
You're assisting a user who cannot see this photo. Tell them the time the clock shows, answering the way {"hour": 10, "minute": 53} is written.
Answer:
{"hour": 5, "minute": 3}
